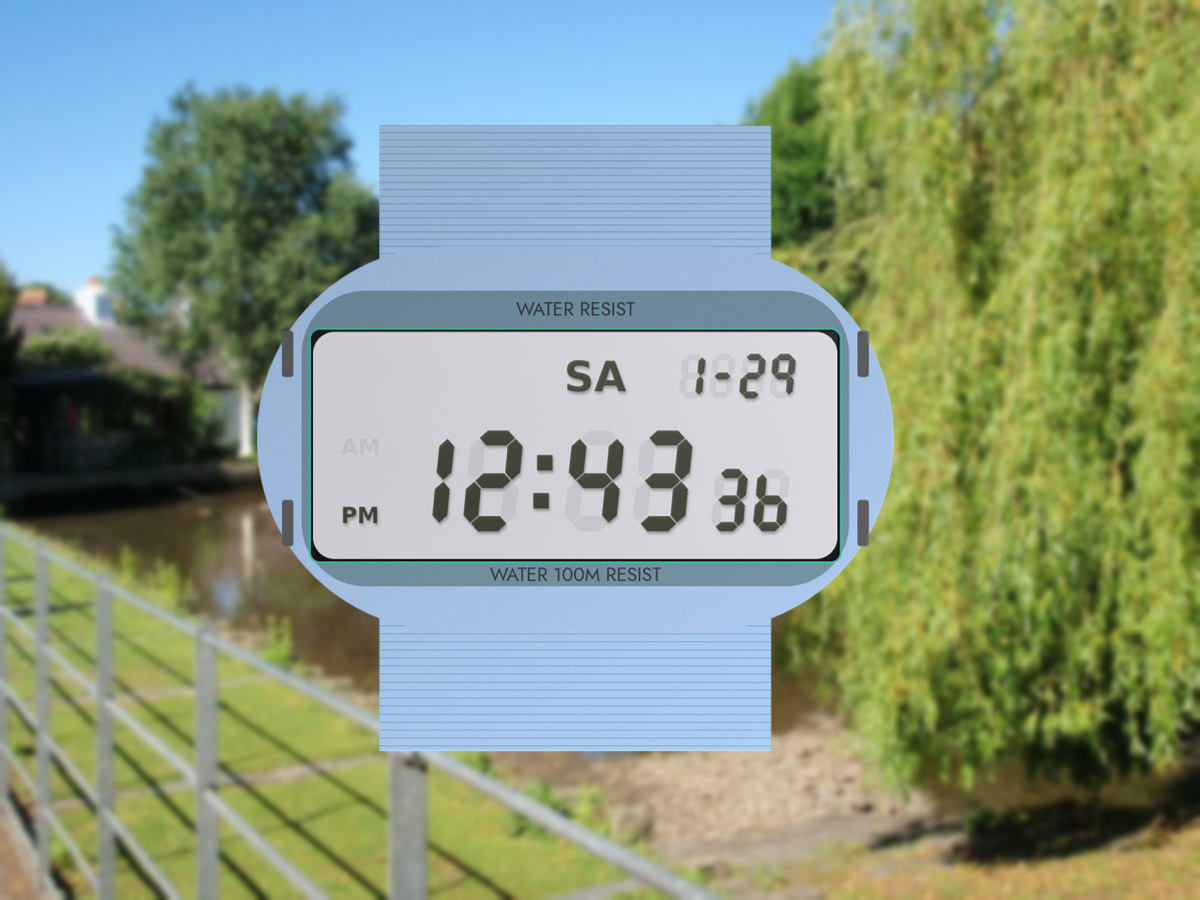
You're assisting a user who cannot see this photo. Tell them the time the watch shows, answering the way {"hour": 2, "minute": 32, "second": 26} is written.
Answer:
{"hour": 12, "minute": 43, "second": 36}
